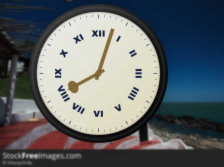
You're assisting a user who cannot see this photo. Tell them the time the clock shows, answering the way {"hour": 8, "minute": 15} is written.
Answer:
{"hour": 8, "minute": 3}
